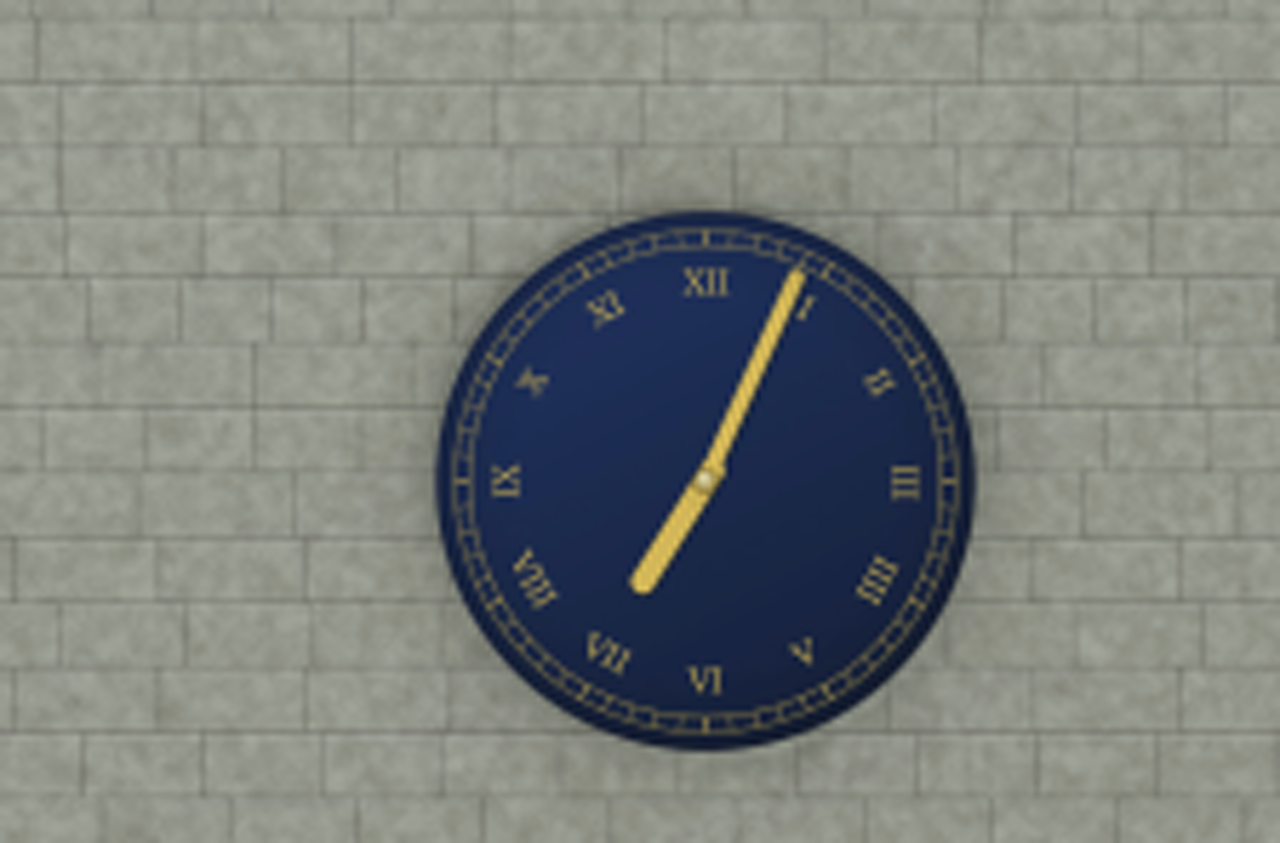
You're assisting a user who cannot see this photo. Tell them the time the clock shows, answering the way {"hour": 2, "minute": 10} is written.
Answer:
{"hour": 7, "minute": 4}
